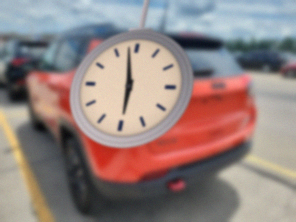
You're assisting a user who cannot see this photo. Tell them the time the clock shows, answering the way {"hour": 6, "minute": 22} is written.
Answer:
{"hour": 5, "minute": 58}
